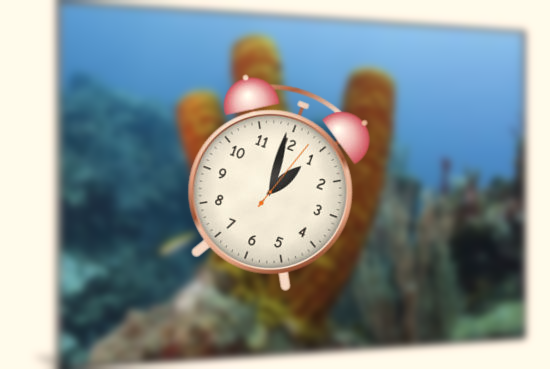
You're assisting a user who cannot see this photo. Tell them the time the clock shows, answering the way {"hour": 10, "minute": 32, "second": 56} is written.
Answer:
{"hour": 12, "minute": 59, "second": 3}
